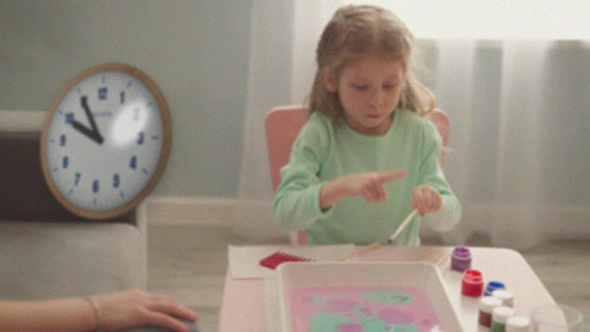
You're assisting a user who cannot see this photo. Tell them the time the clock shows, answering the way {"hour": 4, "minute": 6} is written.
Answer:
{"hour": 9, "minute": 55}
